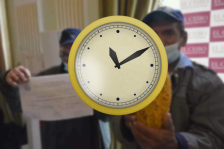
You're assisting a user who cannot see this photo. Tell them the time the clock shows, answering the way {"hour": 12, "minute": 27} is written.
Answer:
{"hour": 11, "minute": 10}
